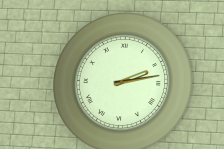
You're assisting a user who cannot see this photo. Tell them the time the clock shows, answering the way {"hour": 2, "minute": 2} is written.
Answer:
{"hour": 2, "minute": 13}
